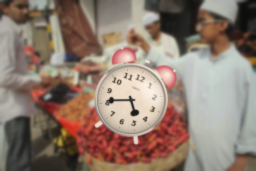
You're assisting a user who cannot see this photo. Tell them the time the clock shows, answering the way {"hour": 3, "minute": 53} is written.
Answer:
{"hour": 4, "minute": 41}
